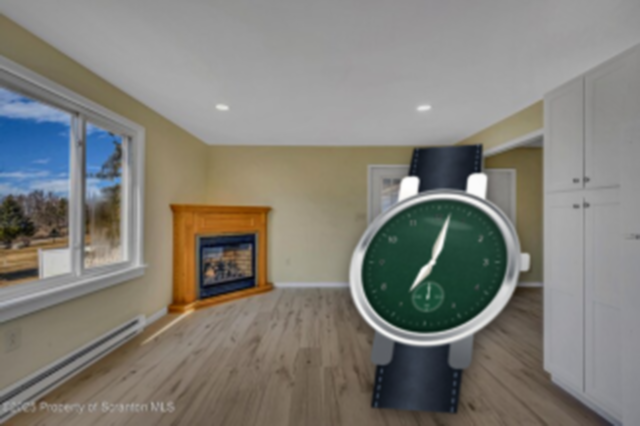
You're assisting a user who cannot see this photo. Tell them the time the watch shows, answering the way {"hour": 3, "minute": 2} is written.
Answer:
{"hour": 7, "minute": 2}
